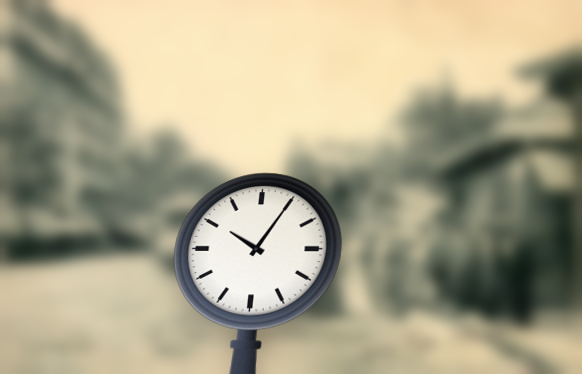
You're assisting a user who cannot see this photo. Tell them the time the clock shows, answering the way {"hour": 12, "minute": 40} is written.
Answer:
{"hour": 10, "minute": 5}
